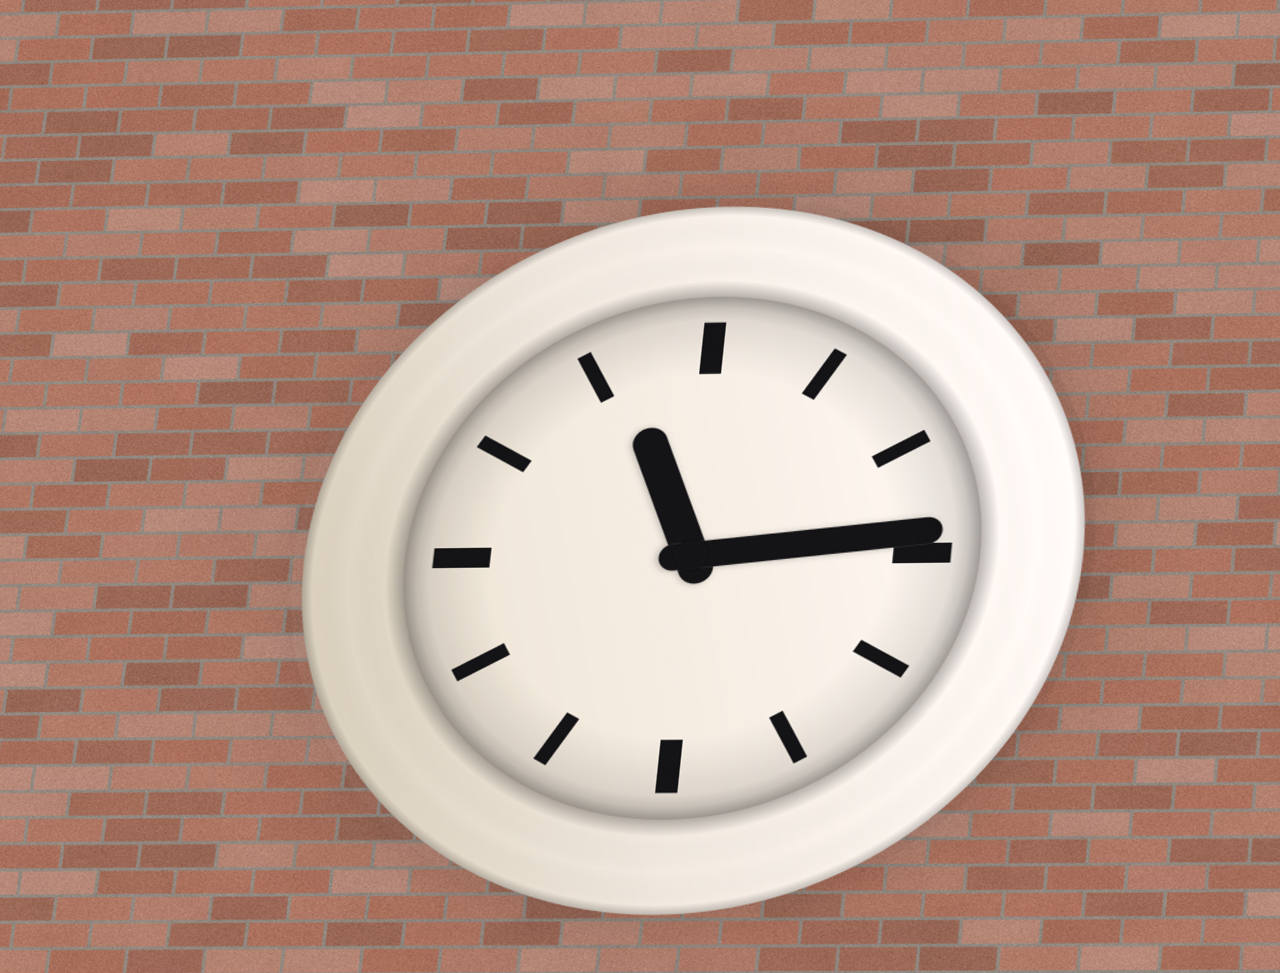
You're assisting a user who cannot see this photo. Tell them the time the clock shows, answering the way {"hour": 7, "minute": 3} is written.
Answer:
{"hour": 11, "minute": 14}
